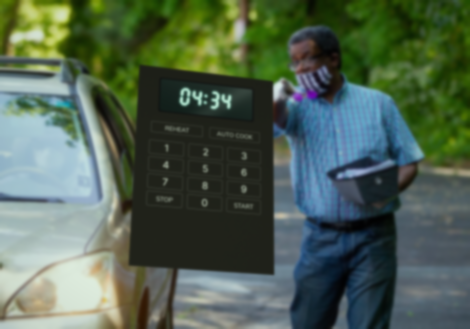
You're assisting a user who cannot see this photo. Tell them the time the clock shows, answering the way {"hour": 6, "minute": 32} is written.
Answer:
{"hour": 4, "minute": 34}
